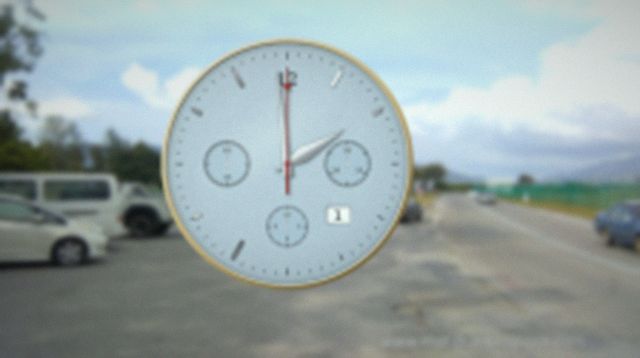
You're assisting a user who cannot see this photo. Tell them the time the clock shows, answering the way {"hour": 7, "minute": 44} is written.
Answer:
{"hour": 1, "minute": 59}
